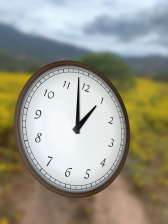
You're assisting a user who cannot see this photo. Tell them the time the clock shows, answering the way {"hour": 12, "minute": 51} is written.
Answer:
{"hour": 12, "minute": 58}
